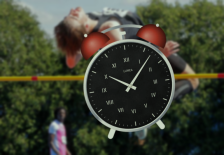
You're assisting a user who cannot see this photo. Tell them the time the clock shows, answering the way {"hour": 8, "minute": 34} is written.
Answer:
{"hour": 10, "minute": 7}
